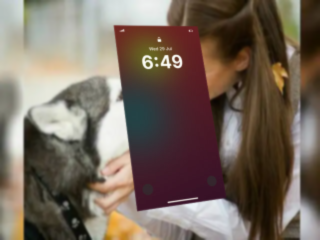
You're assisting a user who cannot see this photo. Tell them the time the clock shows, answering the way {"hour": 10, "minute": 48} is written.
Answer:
{"hour": 6, "minute": 49}
